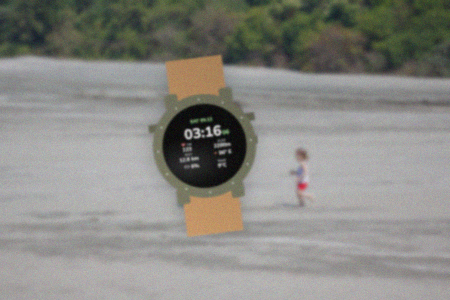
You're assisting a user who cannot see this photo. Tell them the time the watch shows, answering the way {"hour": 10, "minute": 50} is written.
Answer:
{"hour": 3, "minute": 16}
